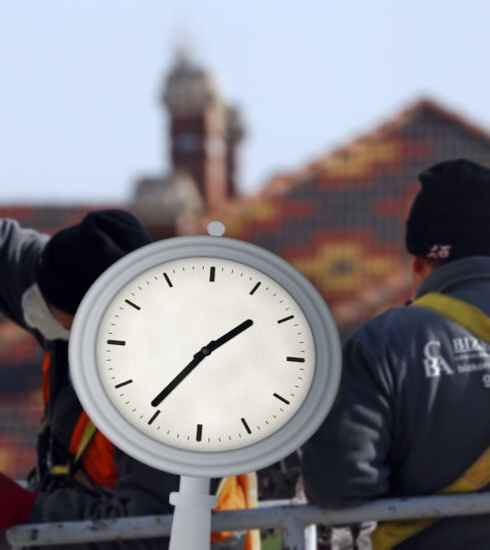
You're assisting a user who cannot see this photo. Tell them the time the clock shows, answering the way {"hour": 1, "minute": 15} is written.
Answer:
{"hour": 1, "minute": 36}
